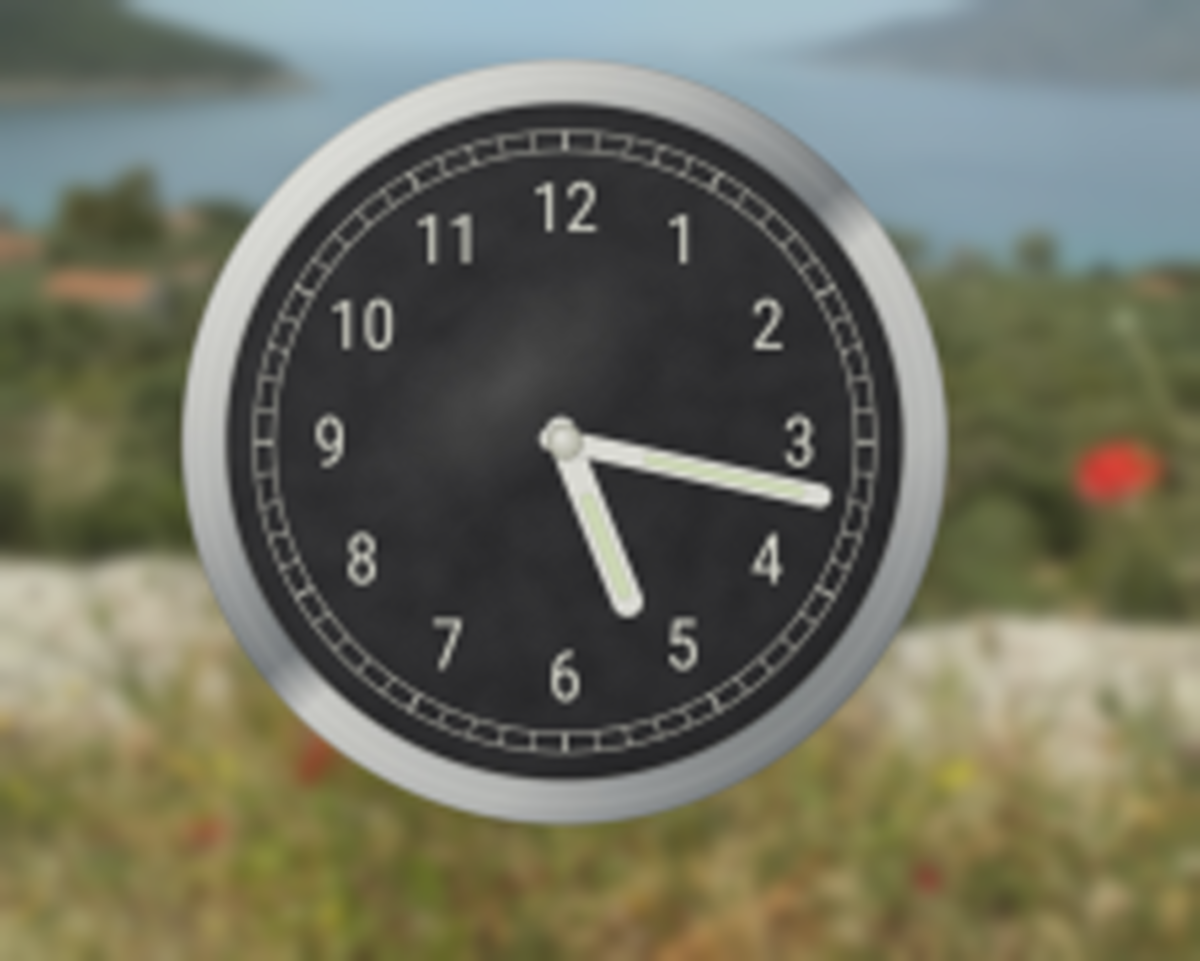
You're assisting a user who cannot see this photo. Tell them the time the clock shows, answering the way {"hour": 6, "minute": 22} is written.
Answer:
{"hour": 5, "minute": 17}
